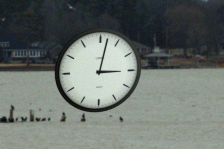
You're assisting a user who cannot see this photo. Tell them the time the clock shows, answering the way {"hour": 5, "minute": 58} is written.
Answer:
{"hour": 3, "minute": 2}
